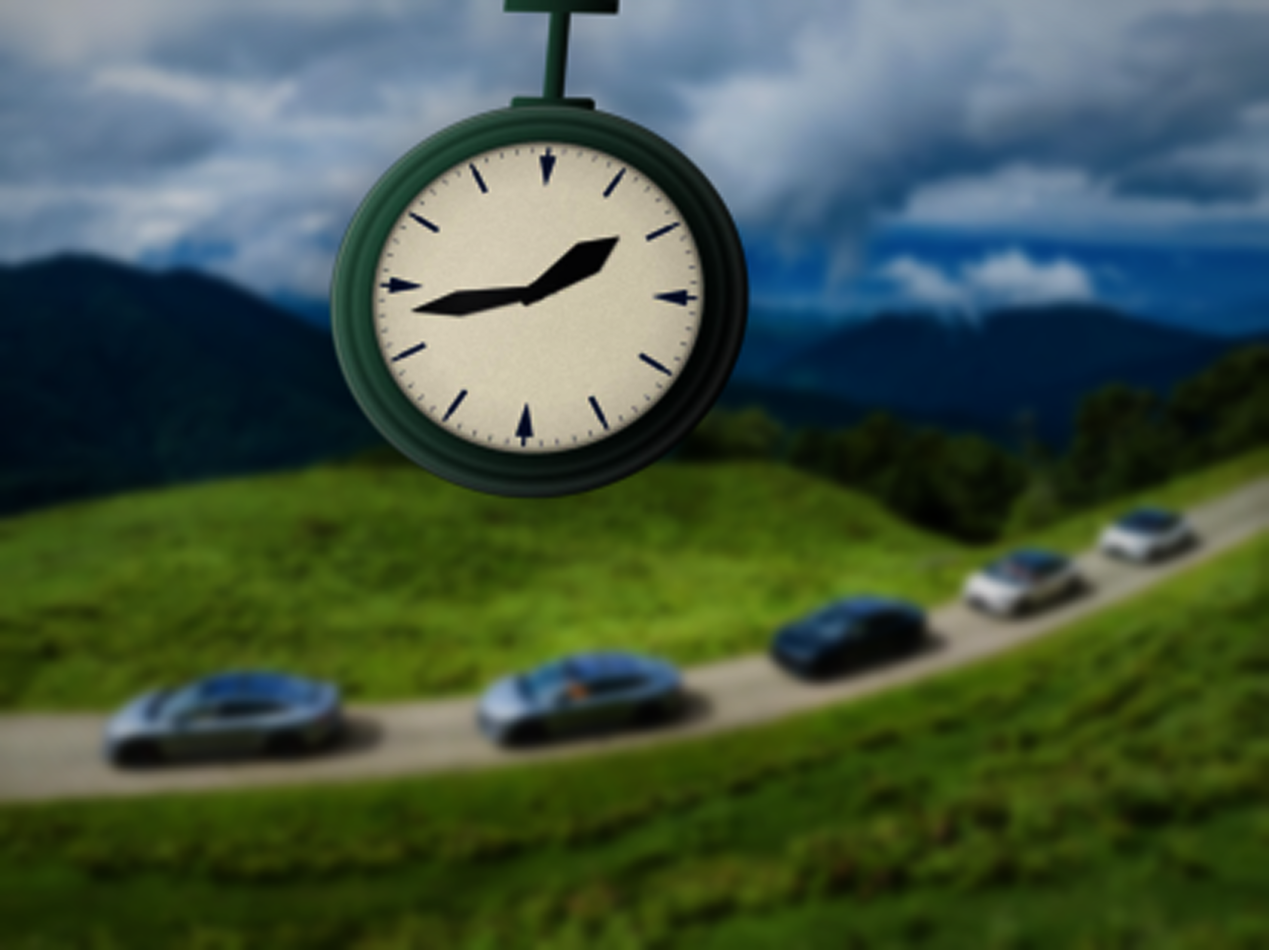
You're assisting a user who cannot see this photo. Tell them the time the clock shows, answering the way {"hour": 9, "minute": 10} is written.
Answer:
{"hour": 1, "minute": 43}
